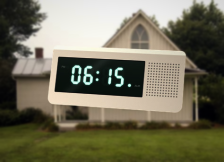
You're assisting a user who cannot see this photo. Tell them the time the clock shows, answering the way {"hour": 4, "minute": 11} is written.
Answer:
{"hour": 6, "minute": 15}
